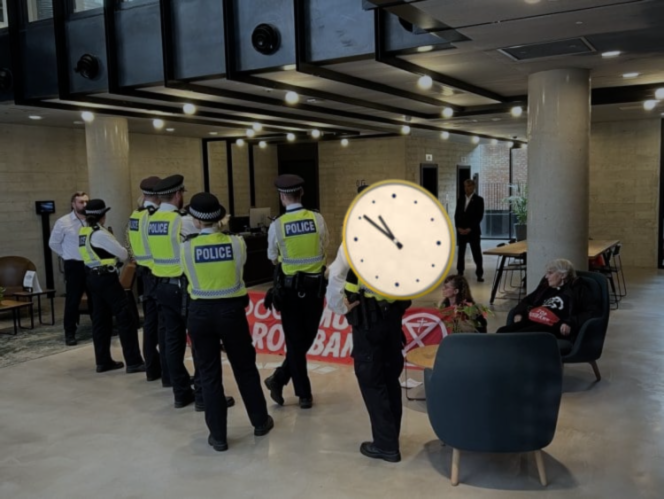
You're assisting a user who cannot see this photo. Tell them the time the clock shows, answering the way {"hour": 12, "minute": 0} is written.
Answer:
{"hour": 10, "minute": 51}
